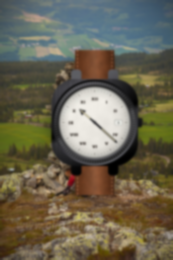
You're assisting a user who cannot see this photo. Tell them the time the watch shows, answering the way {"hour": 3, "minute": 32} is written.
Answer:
{"hour": 10, "minute": 22}
